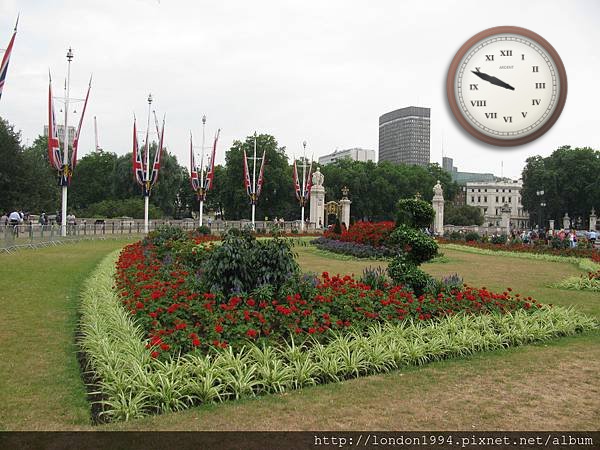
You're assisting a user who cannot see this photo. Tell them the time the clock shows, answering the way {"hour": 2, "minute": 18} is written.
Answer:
{"hour": 9, "minute": 49}
